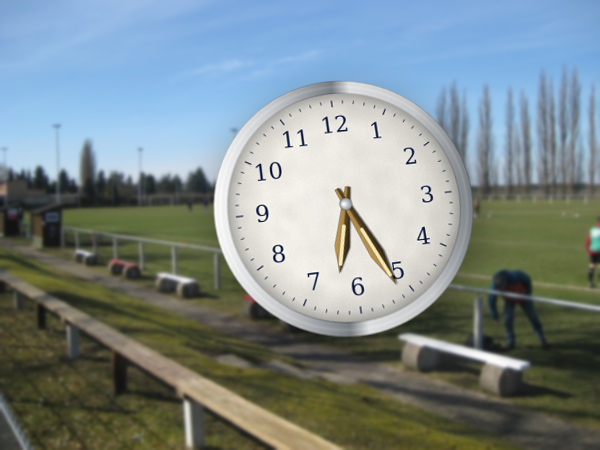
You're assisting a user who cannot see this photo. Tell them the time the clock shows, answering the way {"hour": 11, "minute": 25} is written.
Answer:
{"hour": 6, "minute": 26}
